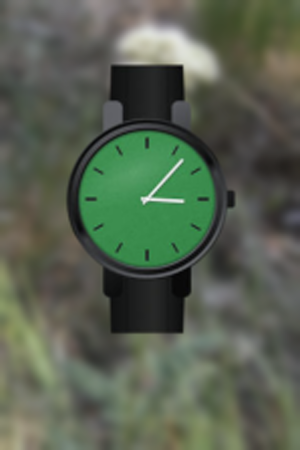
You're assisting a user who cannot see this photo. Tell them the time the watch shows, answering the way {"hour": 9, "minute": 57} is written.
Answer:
{"hour": 3, "minute": 7}
